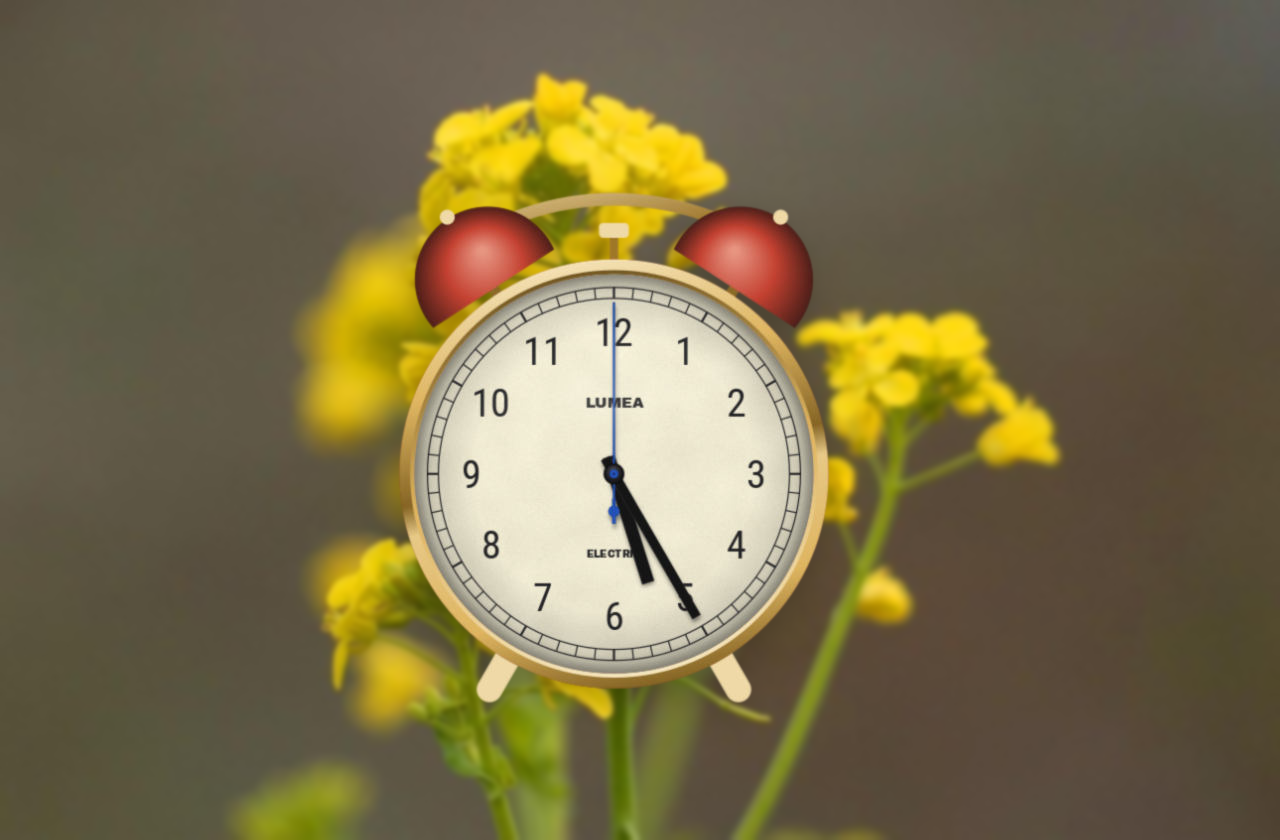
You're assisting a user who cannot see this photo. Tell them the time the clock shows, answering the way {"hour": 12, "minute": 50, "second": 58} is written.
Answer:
{"hour": 5, "minute": 25, "second": 0}
